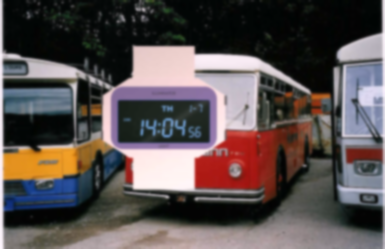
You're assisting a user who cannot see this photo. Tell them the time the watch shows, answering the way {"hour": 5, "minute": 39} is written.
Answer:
{"hour": 14, "minute": 4}
